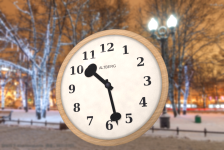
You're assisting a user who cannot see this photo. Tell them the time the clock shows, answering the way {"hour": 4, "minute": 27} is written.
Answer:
{"hour": 10, "minute": 28}
